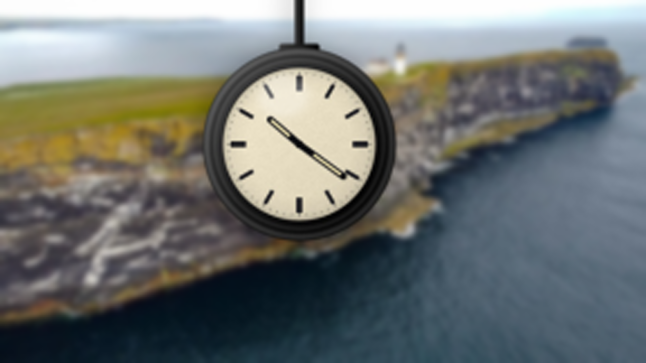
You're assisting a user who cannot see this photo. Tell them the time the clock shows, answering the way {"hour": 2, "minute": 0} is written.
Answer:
{"hour": 10, "minute": 21}
